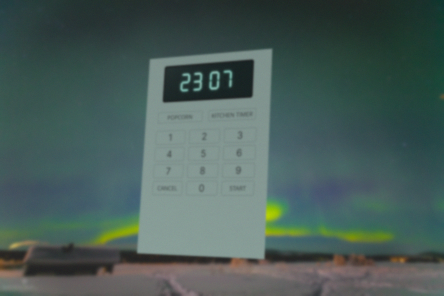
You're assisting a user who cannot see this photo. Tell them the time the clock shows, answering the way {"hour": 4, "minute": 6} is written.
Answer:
{"hour": 23, "minute": 7}
